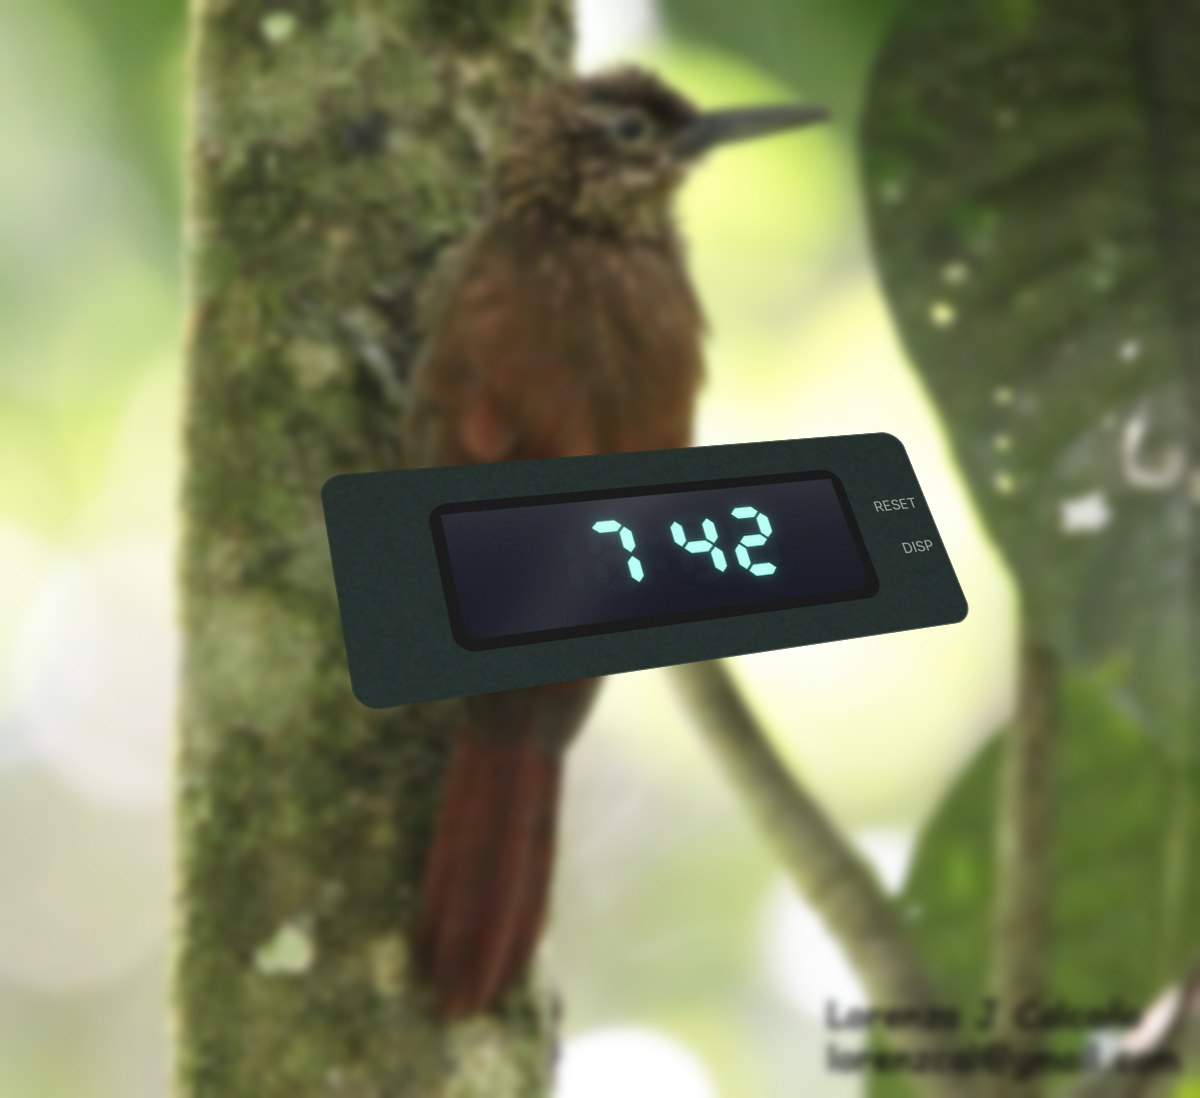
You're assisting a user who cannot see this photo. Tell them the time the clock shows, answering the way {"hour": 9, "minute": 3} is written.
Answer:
{"hour": 7, "minute": 42}
